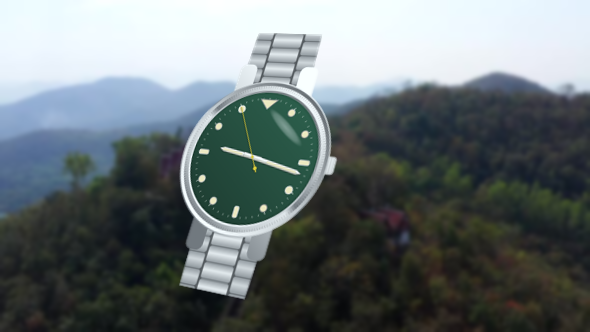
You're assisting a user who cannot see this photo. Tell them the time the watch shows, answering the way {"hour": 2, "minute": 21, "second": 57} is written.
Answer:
{"hour": 9, "minute": 16, "second": 55}
